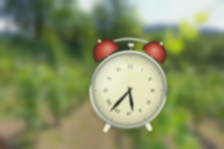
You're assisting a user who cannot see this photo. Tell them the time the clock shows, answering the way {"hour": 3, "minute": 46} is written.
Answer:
{"hour": 5, "minute": 37}
